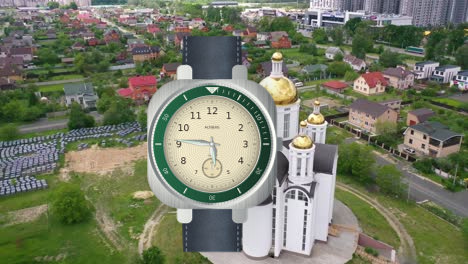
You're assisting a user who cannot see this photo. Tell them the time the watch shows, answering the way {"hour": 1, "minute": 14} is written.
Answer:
{"hour": 5, "minute": 46}
